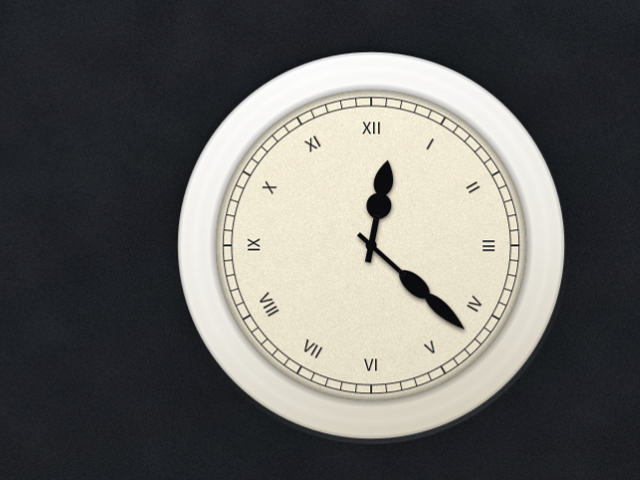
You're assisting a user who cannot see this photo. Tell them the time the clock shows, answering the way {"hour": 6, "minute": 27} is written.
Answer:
{"hour": 12, "minute": 22}
